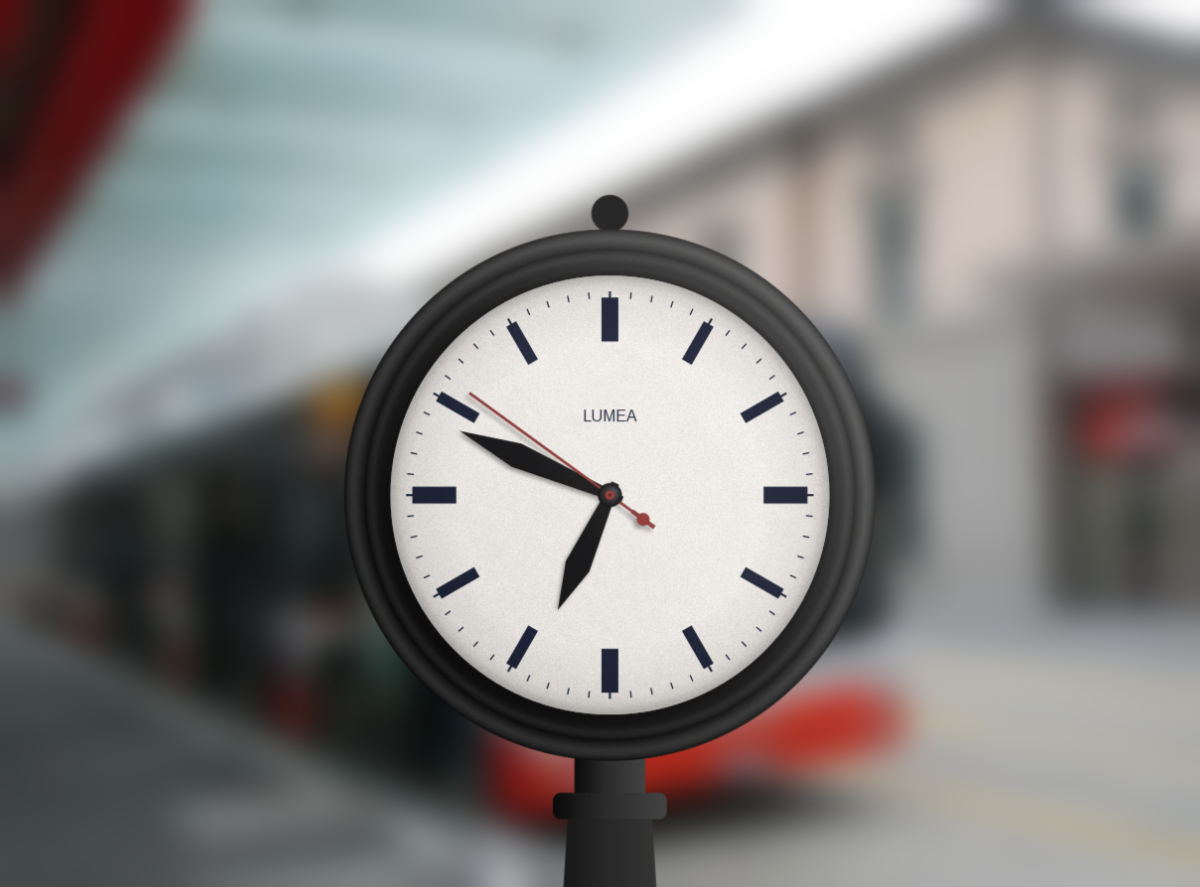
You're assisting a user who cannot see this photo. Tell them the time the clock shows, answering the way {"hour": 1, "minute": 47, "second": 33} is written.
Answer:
{"hour": 6, "minute": 48, "second": 51}
